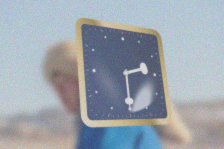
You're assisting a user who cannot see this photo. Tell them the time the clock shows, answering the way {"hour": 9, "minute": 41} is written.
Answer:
{"hour": 2, "minute": 30}
